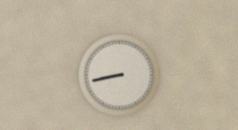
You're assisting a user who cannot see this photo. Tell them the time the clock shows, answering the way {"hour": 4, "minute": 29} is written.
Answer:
{"hour": 8, "minute": 43}
